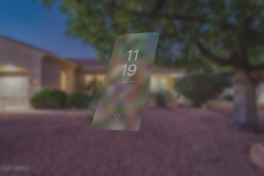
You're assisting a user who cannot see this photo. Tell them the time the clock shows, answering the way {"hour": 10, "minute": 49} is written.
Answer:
{"hour": 11, "minute": 19}
